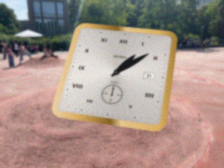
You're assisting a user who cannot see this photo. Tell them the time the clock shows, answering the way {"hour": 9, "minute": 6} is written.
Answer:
{"hour": 1, "minute": 8}
